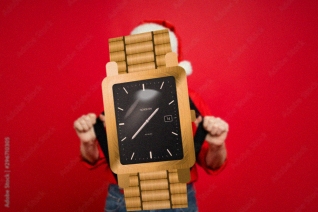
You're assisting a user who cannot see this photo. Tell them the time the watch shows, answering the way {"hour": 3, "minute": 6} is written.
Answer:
{"hour": 1, "minute": 38}
